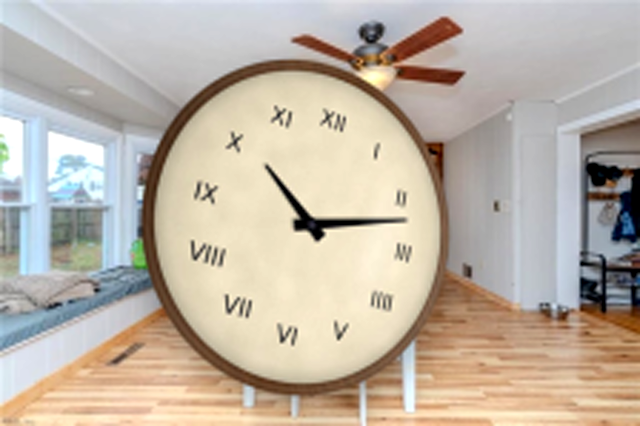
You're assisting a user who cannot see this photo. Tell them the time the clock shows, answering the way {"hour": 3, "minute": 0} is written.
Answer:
{"hour": 10, "minute": 12}
